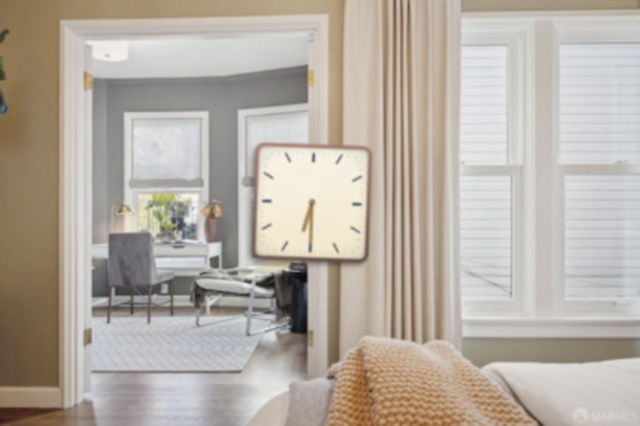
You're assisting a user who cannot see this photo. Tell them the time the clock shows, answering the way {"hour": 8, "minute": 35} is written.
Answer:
{"hour": 6, "minute": 30}
